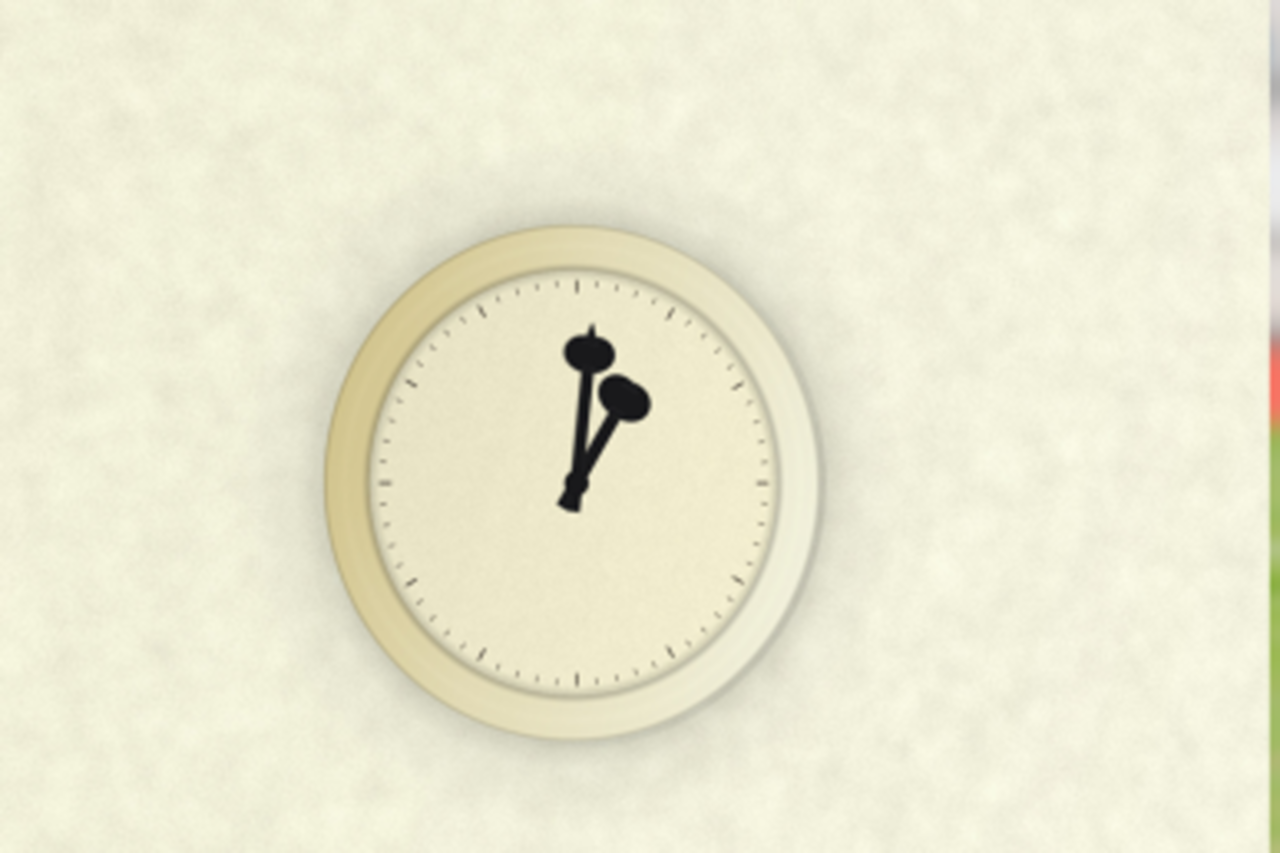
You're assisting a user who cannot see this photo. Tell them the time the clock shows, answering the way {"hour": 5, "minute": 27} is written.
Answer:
{"hour": 1, "minute": 1}
